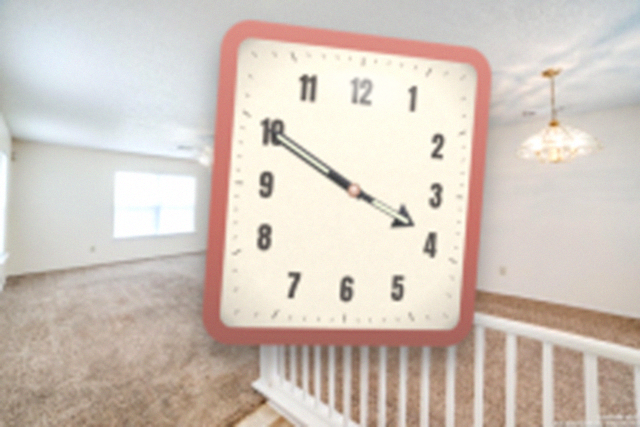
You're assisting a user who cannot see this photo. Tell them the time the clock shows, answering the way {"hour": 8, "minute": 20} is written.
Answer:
{"hour": 3, "minute": 50}
